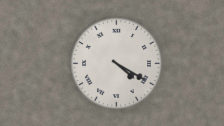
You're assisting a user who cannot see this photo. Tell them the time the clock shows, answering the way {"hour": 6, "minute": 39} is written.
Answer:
{"hour": 4, "minute": 20}
